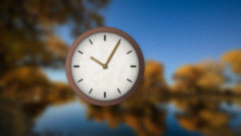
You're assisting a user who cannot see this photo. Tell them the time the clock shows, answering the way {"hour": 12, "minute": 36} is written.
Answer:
{"hour": 10, "minute": 5}
